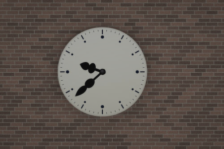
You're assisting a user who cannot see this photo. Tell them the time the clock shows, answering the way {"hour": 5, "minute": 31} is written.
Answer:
{"hour": 9, "minute": 38}
